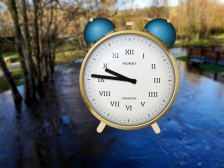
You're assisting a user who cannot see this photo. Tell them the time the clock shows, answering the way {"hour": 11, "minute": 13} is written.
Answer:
{"hour": 9, "minute": 46}
